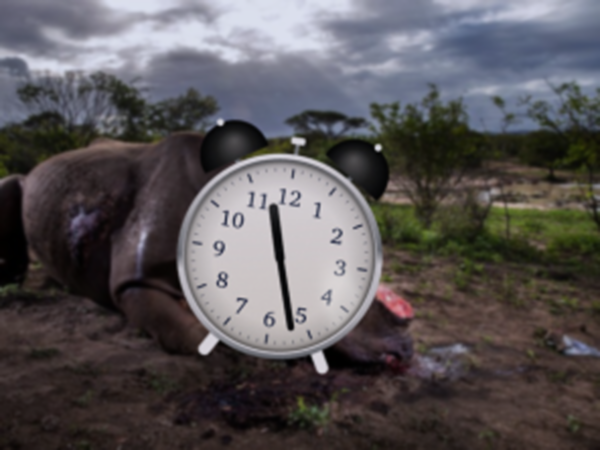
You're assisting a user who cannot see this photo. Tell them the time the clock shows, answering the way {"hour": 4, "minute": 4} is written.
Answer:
{"hour": 11, "minute": 27}
